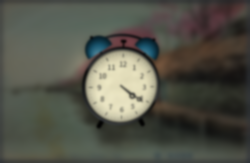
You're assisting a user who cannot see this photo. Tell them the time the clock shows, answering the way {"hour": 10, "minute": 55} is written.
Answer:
{"hour": 4, "minute": 21}
